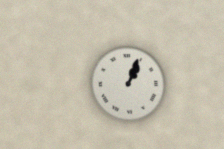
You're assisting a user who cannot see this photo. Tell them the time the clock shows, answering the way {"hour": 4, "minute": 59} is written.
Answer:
{"hour": 1, "minute": 4}
